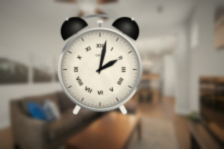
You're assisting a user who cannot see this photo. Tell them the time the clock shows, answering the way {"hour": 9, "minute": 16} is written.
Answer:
{"hour": 2, "minute": 2}
